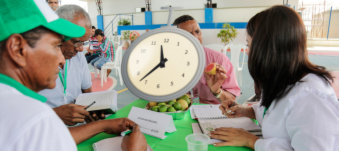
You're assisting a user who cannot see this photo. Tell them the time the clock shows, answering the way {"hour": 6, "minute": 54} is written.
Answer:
{"hour": 11, "minute": 37}
